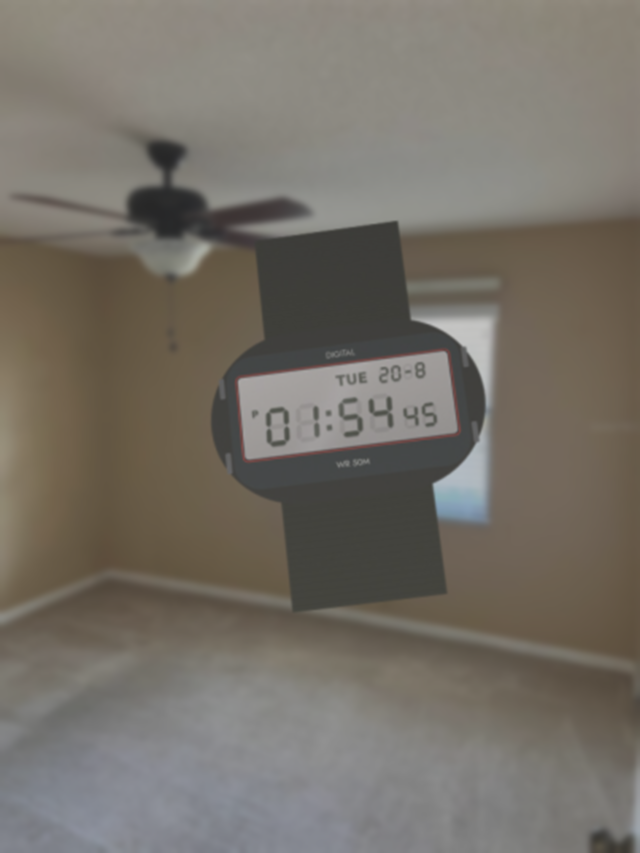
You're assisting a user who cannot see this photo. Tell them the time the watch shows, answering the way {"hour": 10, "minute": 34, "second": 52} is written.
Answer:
{"hour": 1, "minute": 54, "second": 45}
